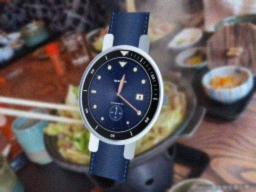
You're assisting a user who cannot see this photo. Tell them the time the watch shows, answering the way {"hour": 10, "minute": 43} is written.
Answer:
{"hour": 12, "minute": 20}
